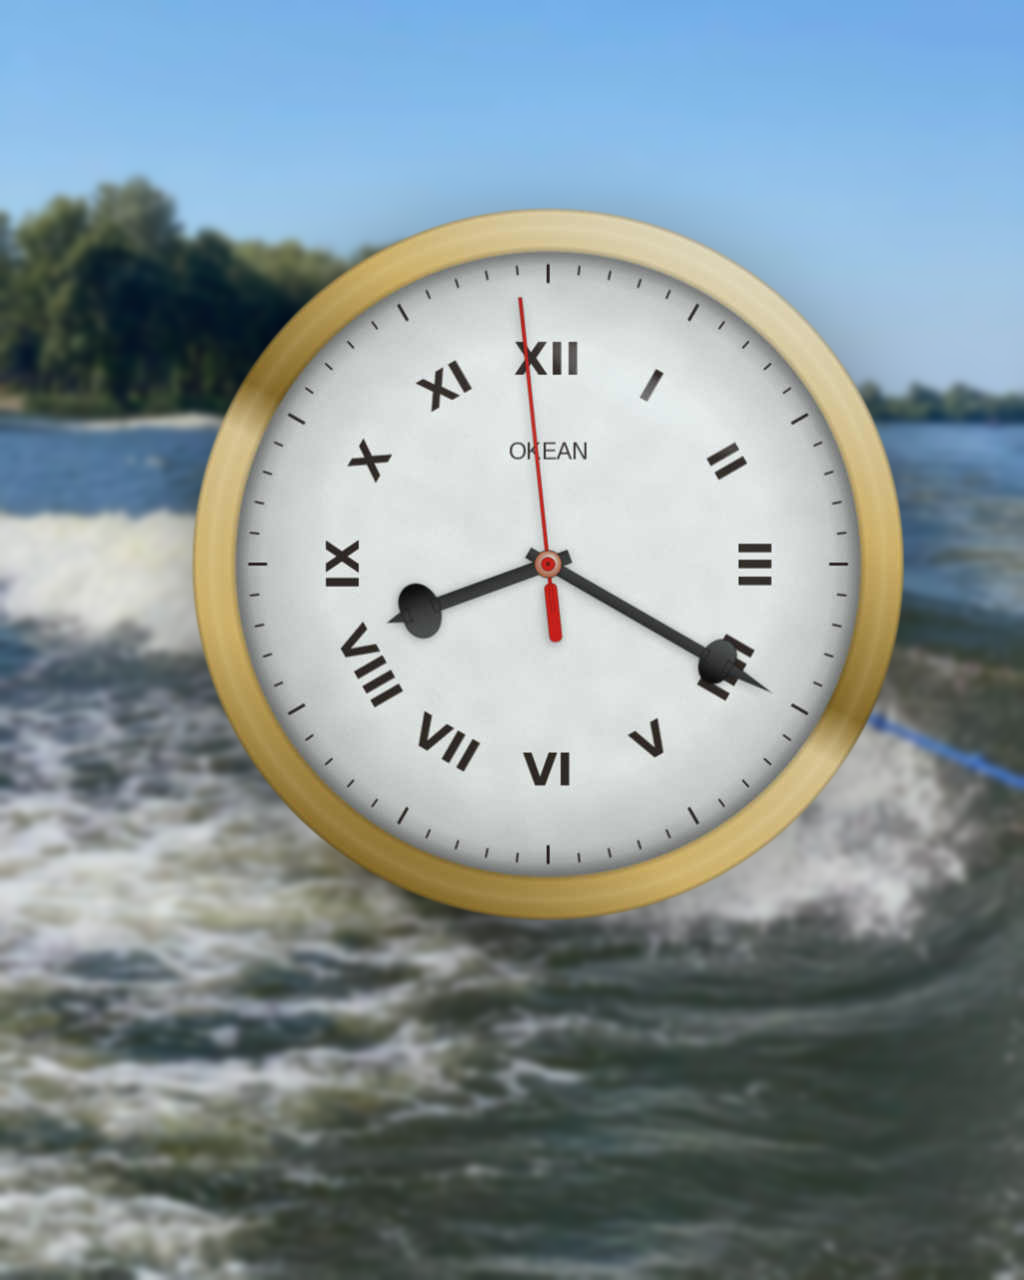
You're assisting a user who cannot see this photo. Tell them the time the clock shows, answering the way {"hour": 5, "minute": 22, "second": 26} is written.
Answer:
{"hour": 8, "minute": 19, "second": 59}
